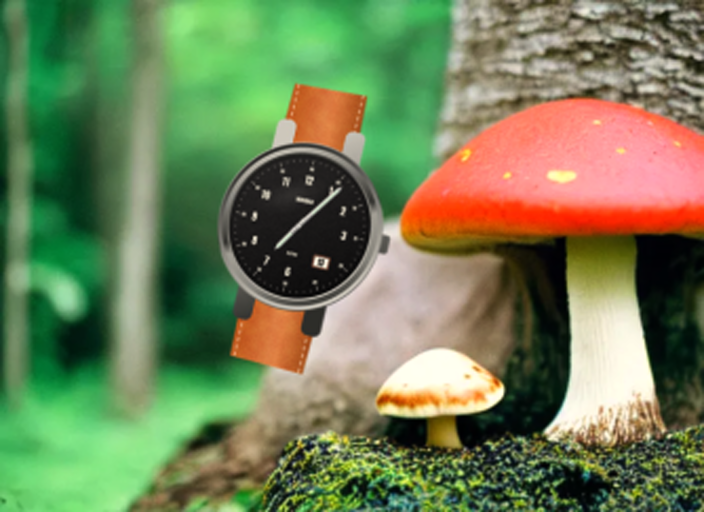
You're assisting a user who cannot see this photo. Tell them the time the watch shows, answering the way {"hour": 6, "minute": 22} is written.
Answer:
{"hour": 7, "minute": 6}
